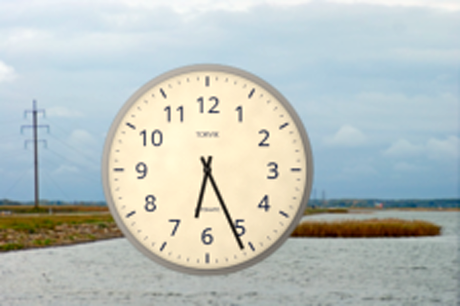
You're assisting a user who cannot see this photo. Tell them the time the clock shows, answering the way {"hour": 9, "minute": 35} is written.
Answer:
{"hour": 6, "minute": 26}
